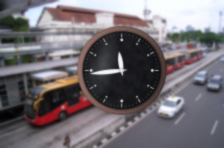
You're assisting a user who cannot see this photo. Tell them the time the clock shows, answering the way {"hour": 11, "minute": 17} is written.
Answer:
{"hour": 11, "minute": 44}
